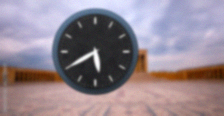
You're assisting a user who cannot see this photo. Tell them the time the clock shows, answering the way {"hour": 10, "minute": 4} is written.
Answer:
{"hour": 5, "minute": 40}
